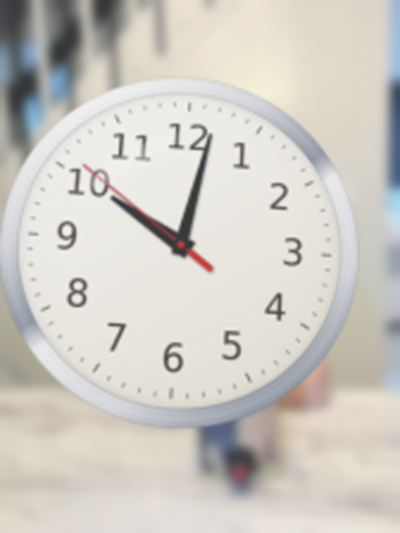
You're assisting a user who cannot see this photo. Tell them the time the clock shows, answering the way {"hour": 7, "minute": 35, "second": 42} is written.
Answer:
{"hour": 10, "minute": 1, "second": 51}
